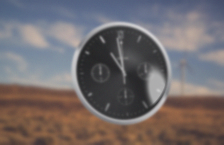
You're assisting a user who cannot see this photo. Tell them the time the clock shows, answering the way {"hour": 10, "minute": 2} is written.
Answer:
{"hour": 10, "minute": 59}
